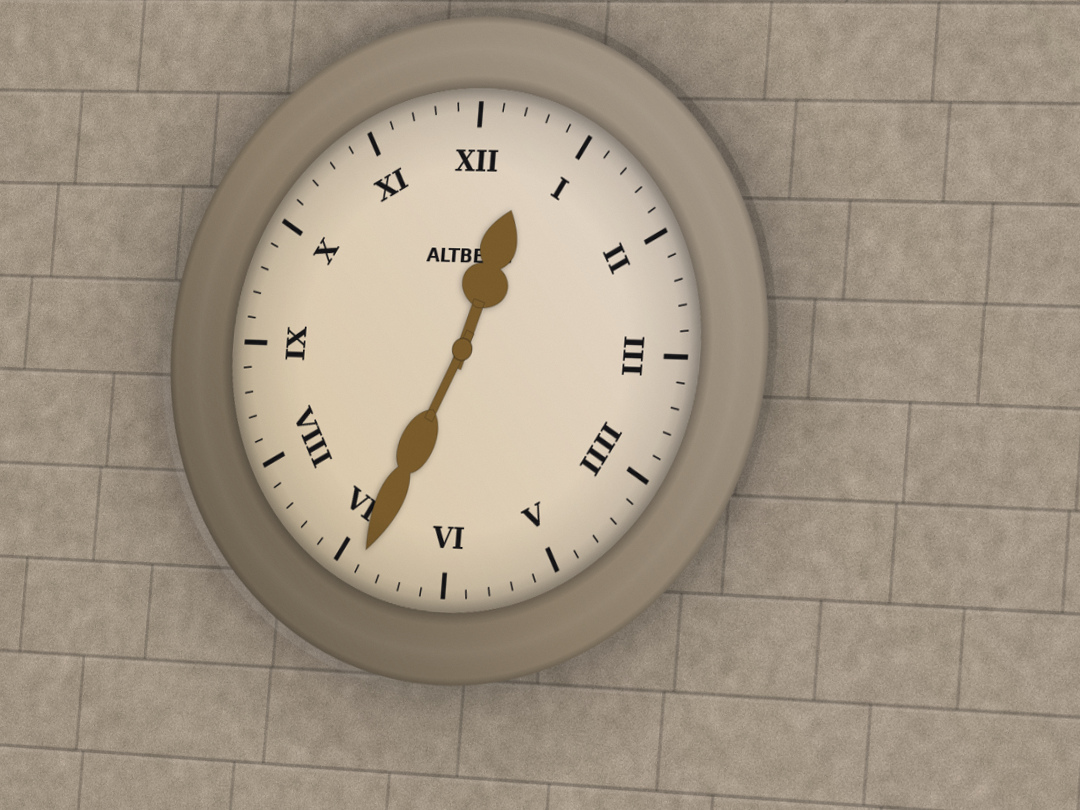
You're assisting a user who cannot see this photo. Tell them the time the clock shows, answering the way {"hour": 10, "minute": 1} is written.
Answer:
{"hour": 12, "minute": 34}
